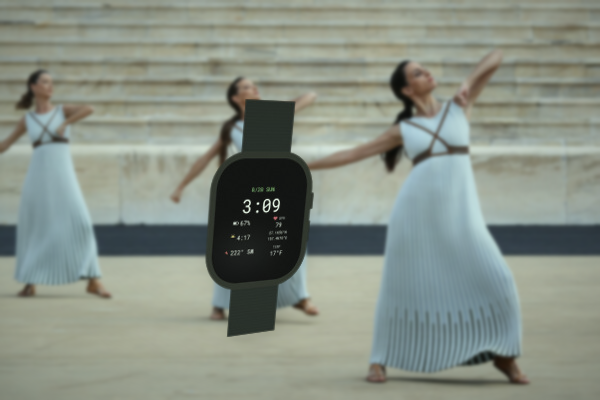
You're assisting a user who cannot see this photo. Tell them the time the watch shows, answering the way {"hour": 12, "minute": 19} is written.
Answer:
{"hour": 3, "minute": 9}
